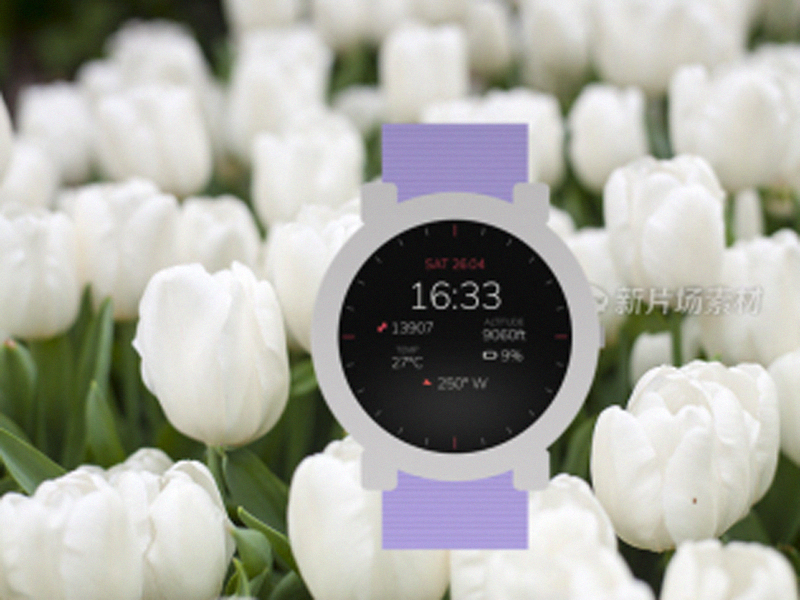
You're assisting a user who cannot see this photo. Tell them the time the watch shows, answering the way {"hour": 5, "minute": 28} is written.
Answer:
{"hour": 16, "minute": 33}
